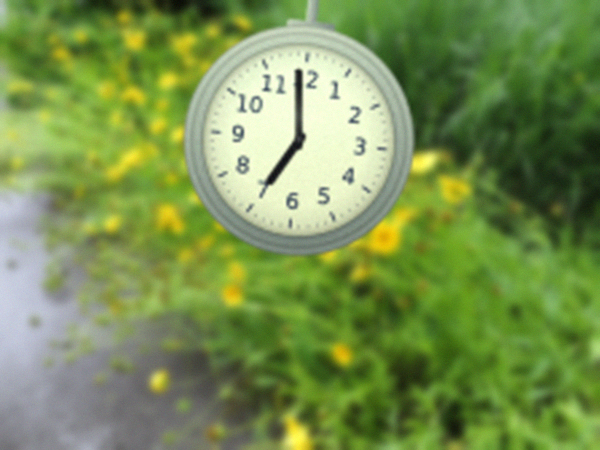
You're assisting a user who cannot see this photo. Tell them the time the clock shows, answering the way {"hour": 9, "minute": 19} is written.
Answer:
{"hour": 6, "minute": 59}
